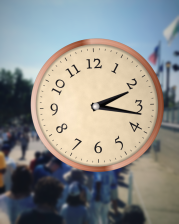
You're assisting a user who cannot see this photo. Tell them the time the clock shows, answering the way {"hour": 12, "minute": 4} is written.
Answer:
{"hour": 2, "minute": 17}
